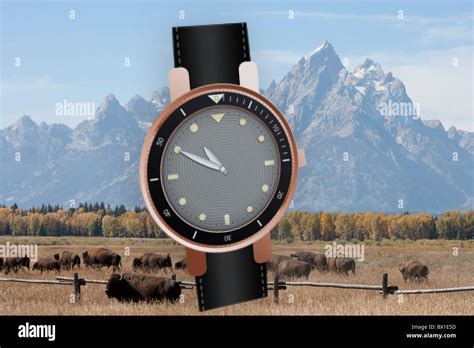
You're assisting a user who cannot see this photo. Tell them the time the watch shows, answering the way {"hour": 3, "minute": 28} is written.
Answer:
{"hour": 10, "minute": 50}
